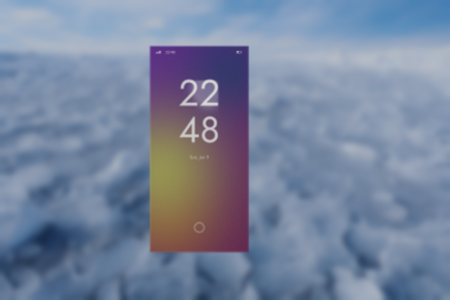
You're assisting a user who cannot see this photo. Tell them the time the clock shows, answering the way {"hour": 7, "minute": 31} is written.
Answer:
{"hour": 22, "minute": 48}
